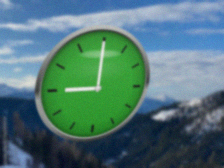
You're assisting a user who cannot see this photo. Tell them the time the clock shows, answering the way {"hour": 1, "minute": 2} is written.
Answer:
{"hour": 9, "minute": 0}
